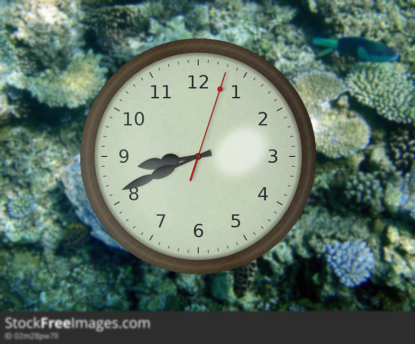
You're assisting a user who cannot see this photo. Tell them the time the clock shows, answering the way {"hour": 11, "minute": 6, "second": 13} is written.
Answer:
{"hour": 8, "minute": 41, "second": 3}
